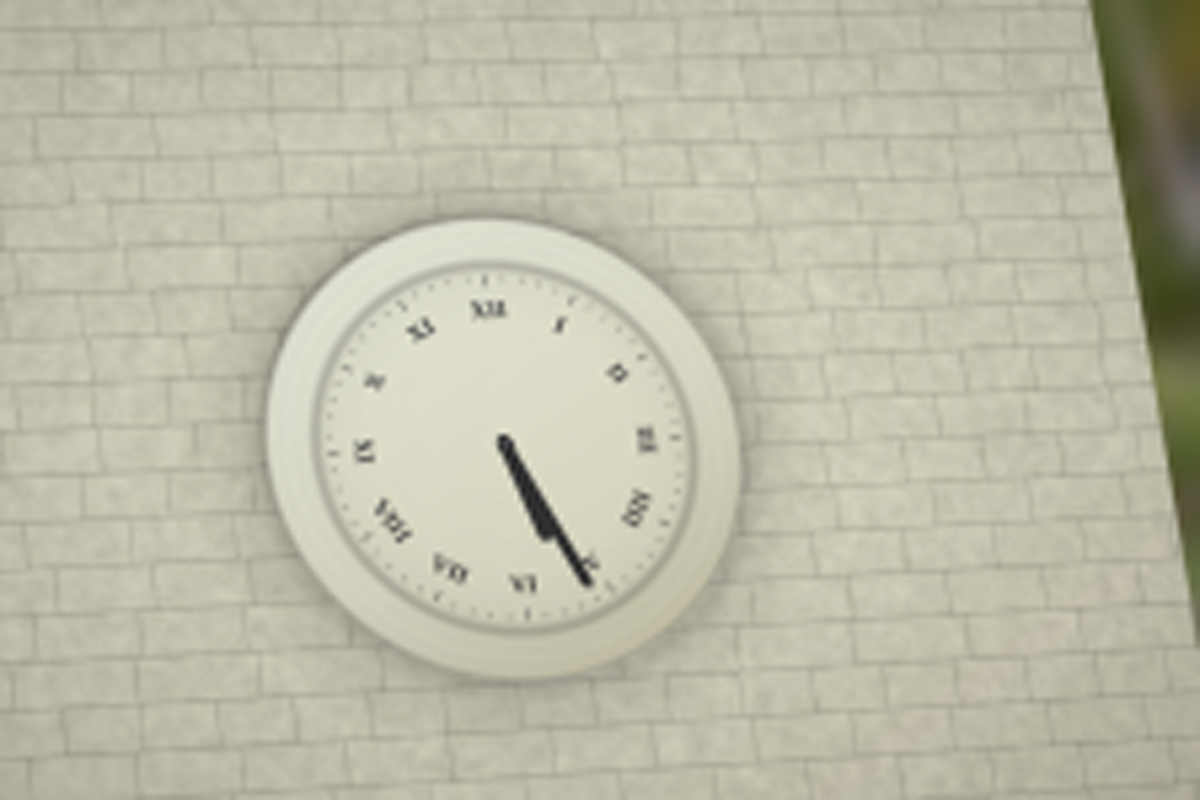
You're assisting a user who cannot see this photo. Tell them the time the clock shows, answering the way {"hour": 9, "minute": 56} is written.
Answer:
{"hour": 5, "minute": 26}
